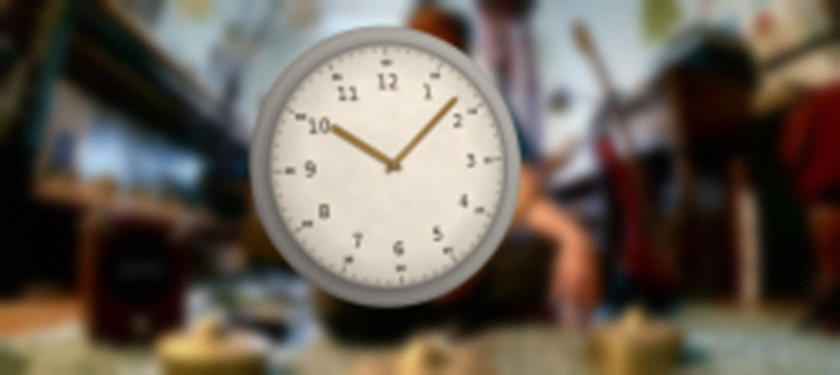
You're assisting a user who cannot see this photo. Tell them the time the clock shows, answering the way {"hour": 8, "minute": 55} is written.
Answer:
{"hour": 10, "minute": 8}
